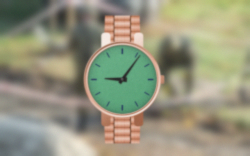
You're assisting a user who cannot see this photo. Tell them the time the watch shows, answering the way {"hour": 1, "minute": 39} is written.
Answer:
{"hour": 9, "minute": 6}
